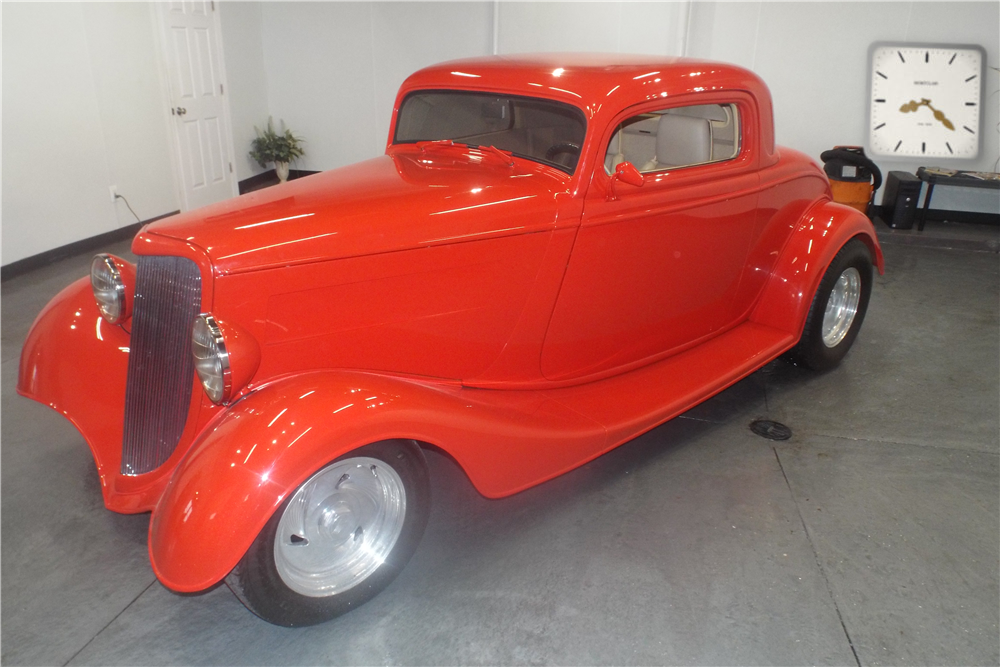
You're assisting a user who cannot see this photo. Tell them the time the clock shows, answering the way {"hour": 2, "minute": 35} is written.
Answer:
{"hour": 8, "minute": 22}
